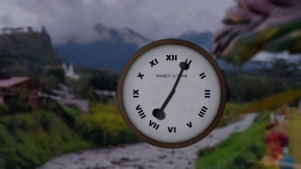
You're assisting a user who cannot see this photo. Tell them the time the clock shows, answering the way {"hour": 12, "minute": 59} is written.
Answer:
{"hour": 7, "minute": 4}
